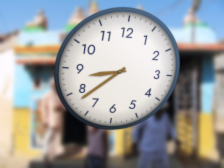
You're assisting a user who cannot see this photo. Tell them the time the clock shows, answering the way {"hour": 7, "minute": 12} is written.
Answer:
{"hour": 8, "minute": 38}
